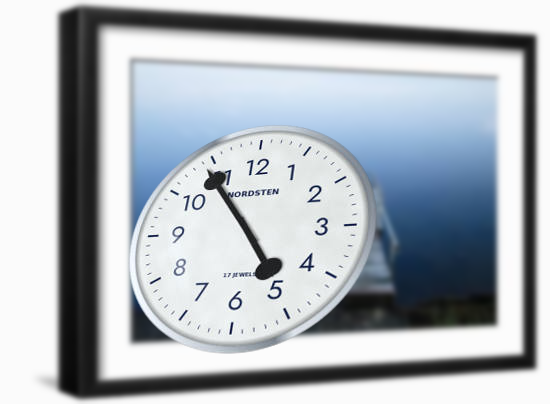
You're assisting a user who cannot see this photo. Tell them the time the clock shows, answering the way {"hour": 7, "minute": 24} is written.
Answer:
{"hour": 4, "minute": 54}
